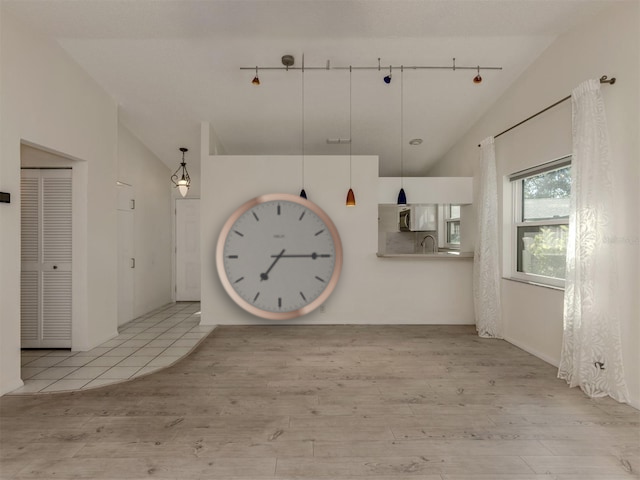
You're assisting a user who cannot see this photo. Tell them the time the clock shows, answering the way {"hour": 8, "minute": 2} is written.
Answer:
{"hour": 7, "minute": 15}
